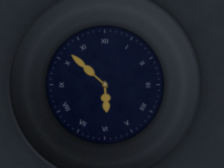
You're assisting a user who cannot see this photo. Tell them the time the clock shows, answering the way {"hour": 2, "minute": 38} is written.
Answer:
{"hour": 5, "minute": 52}
